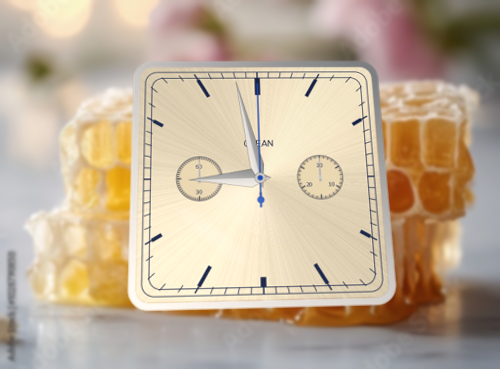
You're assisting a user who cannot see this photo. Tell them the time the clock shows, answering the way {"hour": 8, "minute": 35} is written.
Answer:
{"hour": 8, "minute": 58}
